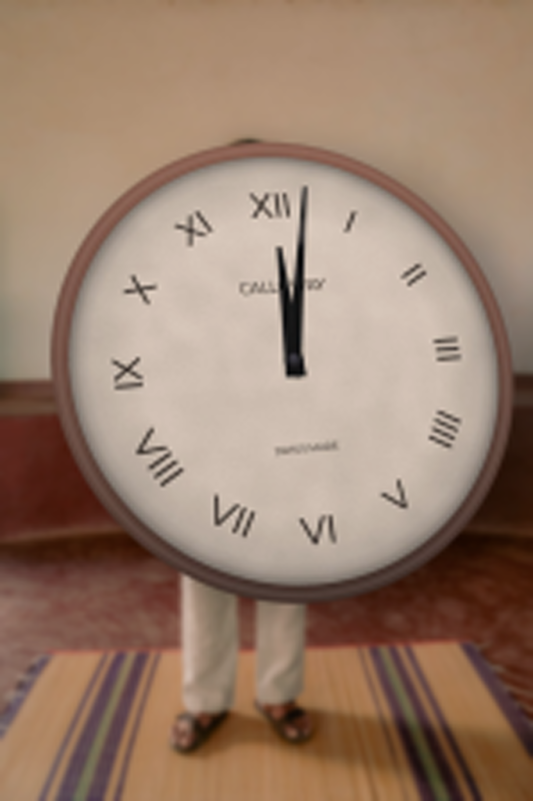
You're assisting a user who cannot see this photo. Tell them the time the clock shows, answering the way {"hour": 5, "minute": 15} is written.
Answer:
{"hour": 12, "minute": 2}
